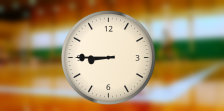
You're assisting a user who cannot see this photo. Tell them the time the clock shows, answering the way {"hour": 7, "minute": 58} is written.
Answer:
{"hour": 8, "minute": 45}
